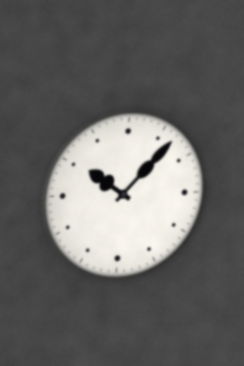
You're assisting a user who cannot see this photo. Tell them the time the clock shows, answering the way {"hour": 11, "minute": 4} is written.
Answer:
{"hour": 10, "minute": 7}
